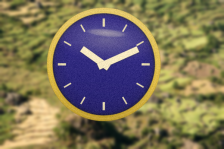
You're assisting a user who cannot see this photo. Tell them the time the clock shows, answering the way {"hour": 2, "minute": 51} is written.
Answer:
{"hour": 10, "minute": 11}
